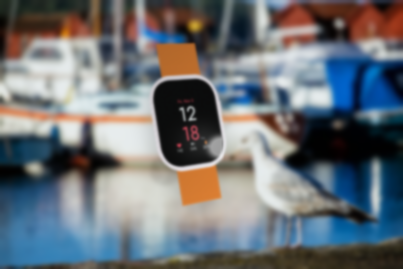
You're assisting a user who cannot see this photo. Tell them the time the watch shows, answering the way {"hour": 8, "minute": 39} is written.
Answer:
{"hour": 12, "minute": 18}
